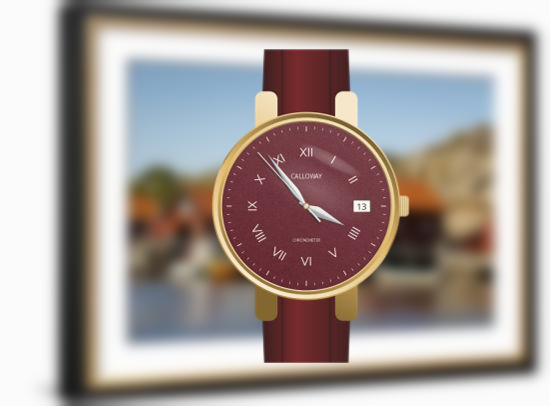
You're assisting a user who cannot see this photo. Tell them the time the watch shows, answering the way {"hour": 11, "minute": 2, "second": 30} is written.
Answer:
{"hour": 3, "minute": 53, "second": 53}
